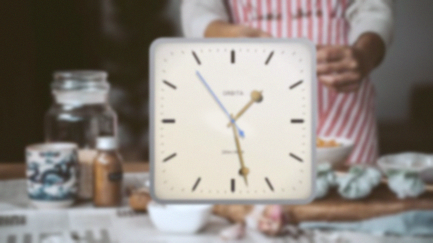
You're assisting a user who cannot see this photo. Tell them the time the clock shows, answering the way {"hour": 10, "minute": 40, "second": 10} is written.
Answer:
{"hour": 1, "minute": 27, "second": 54}
